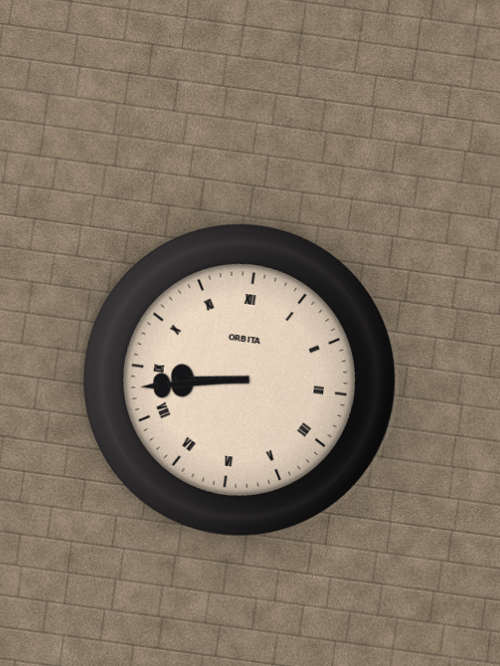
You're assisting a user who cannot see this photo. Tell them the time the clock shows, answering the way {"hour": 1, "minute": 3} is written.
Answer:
{"hour": 8, "minute": 43}
